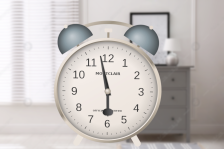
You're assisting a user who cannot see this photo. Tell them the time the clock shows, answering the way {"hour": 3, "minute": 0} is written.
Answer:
{"hour": 5, "minute": 58}
